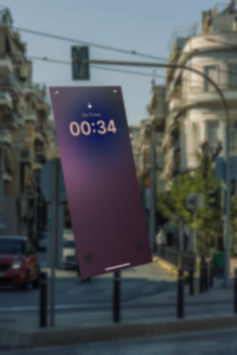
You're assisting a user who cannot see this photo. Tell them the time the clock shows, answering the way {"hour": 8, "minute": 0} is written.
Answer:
{"hour": 0, "minute": 34}
